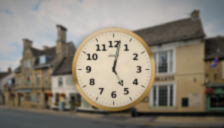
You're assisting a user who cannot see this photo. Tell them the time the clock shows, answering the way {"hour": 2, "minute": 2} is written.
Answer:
{"hour": 5, "minute": 2}
